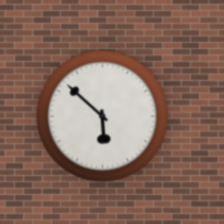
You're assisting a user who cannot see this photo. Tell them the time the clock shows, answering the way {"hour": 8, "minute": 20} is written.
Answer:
{"hour": 5, "minute": 52}
